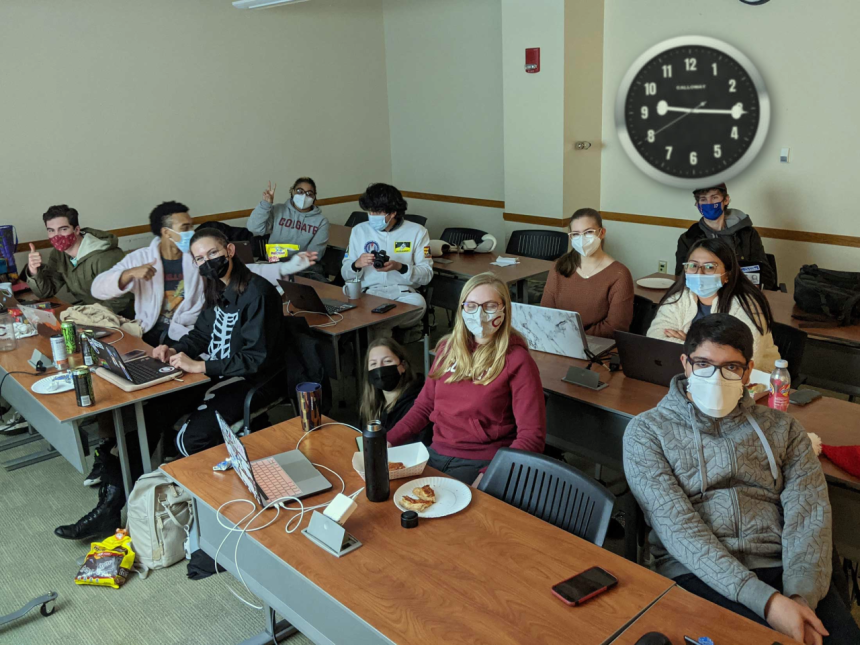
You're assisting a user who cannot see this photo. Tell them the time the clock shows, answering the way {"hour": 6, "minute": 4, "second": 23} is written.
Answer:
{"hour": 9, "minute": 15, "second": 40}
